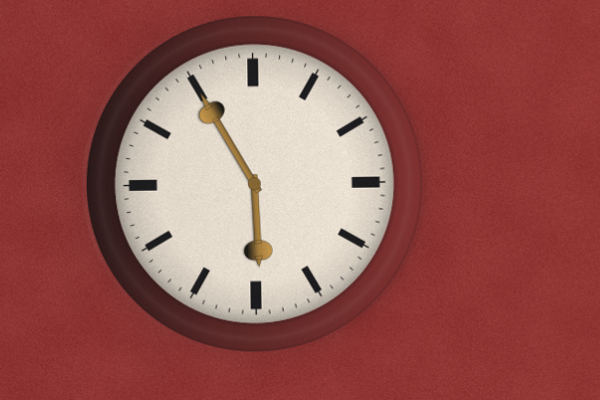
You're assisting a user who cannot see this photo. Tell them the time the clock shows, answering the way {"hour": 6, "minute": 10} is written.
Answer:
{"hour": 5, "minute": 55}
